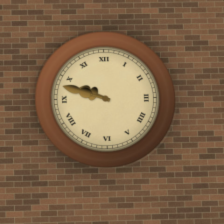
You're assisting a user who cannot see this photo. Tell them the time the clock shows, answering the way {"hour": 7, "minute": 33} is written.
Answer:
{"hour": 9, "minute": 48}
